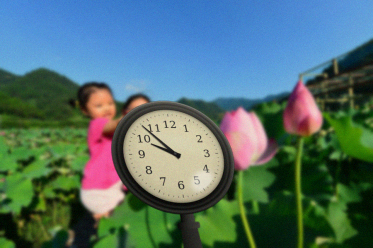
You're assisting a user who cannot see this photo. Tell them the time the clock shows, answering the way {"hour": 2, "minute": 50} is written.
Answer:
{"hour": 9, "minute": 53}
